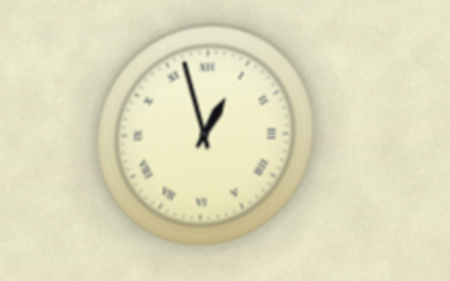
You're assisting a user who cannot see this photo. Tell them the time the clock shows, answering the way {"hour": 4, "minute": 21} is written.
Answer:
{"hour": 12, "minute": 57}
